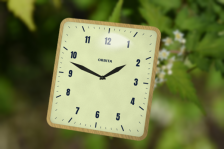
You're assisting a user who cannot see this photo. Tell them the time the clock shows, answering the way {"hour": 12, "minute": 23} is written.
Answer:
{"hour": 1, "minute": 48}
